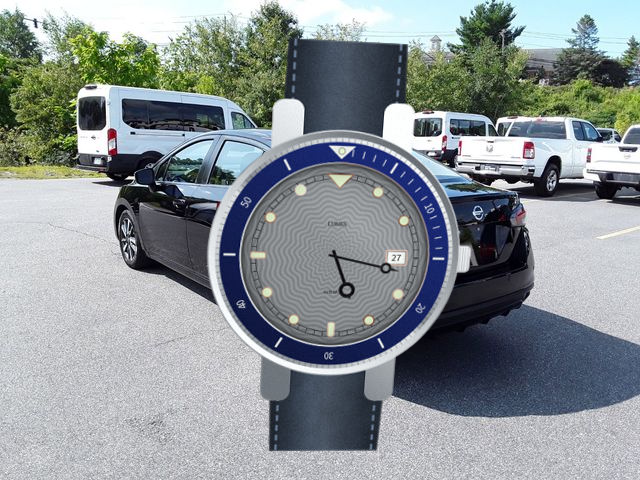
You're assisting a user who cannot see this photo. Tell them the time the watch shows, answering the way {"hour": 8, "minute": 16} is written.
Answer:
{"hour": 5, "minute": 17}
